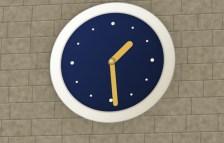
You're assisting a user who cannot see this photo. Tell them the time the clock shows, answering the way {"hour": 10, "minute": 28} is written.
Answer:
{"hour": 1, "minute": 29}
